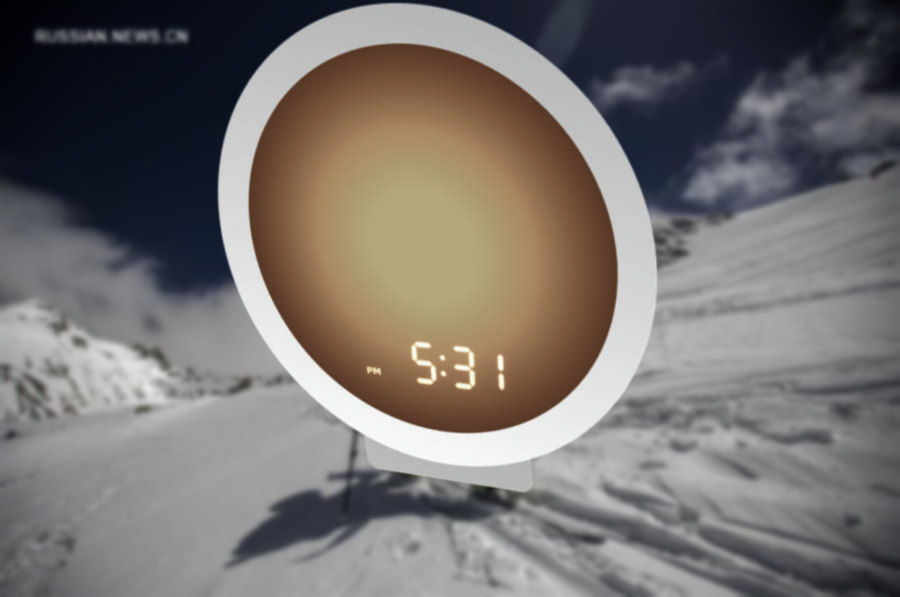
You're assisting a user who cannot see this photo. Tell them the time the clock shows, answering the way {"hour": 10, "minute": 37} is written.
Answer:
{"hour": 5, "minute": 31}
